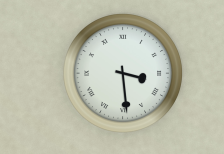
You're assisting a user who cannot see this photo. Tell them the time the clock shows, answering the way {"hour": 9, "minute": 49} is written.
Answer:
{"hour": 3, "minute": 29}
